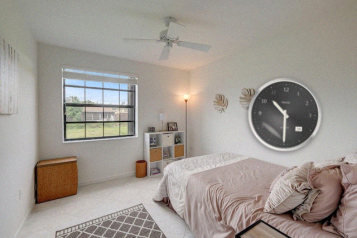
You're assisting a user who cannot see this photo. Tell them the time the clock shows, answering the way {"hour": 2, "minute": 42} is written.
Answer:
{"hour": 10, "minute": 30}
